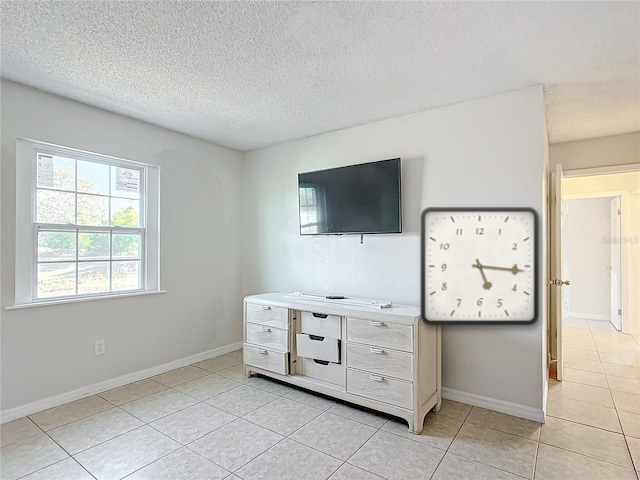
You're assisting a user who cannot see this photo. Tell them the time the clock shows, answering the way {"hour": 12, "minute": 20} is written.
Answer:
{"hour": 5, "minute": 16}
